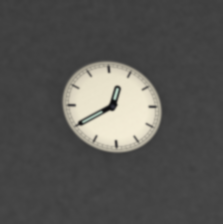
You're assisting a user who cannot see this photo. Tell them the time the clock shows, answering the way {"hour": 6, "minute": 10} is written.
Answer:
{"hour": 12, "minute": 40}
